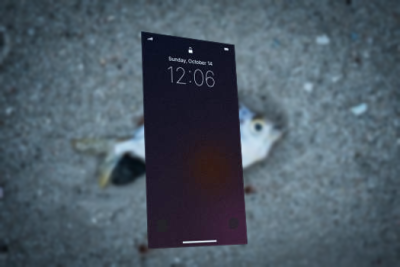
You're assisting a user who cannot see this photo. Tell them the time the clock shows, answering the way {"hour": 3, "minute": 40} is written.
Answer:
{"hour": 12, "minute": 6}
